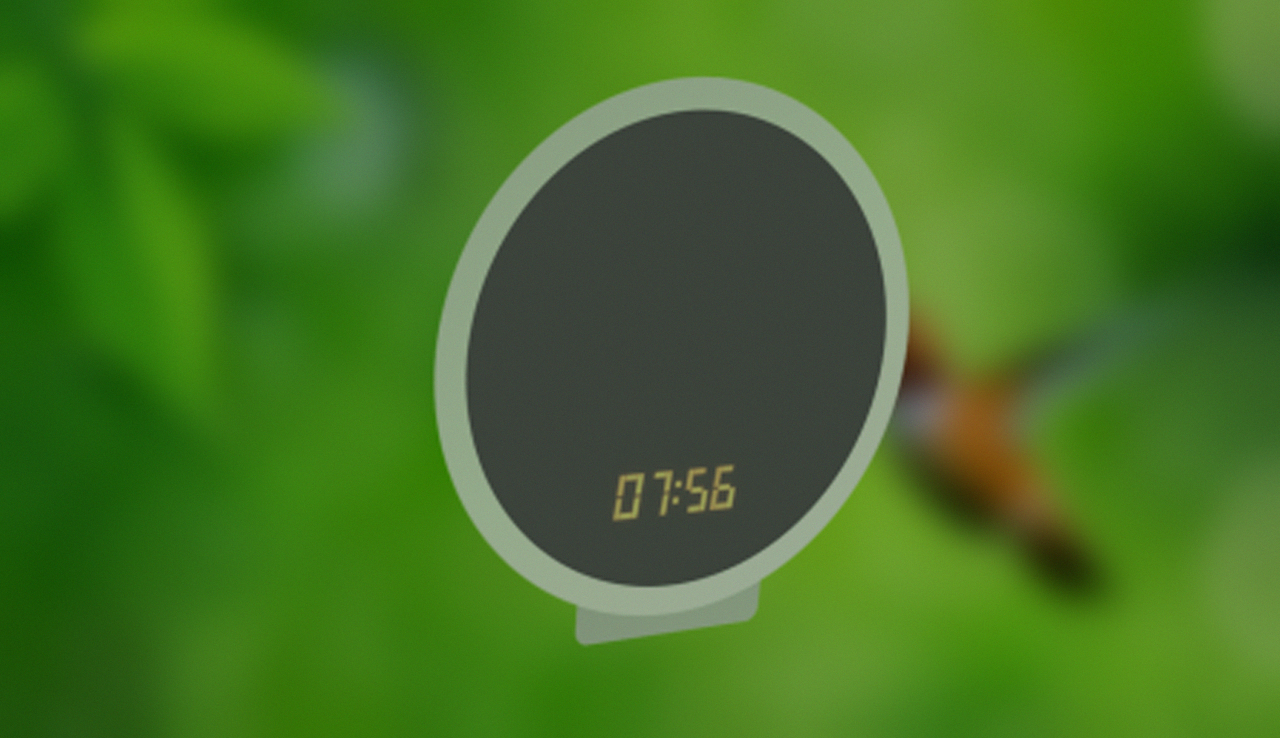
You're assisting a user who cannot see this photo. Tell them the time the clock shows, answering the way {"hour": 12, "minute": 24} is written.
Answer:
{"hour": 7, "minute": 56}
